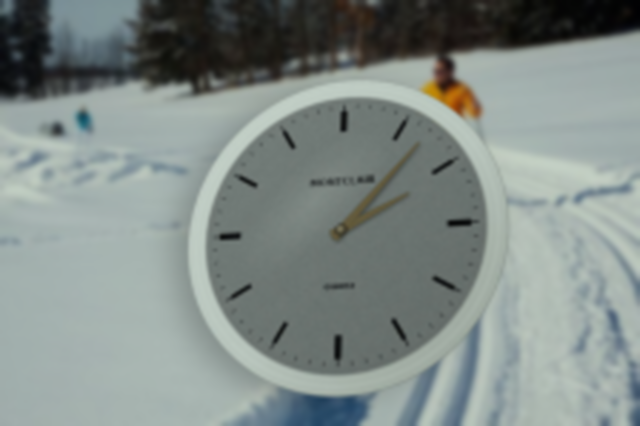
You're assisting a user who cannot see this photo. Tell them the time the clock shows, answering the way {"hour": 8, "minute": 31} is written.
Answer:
{"hour": 2, "minute": 7}
